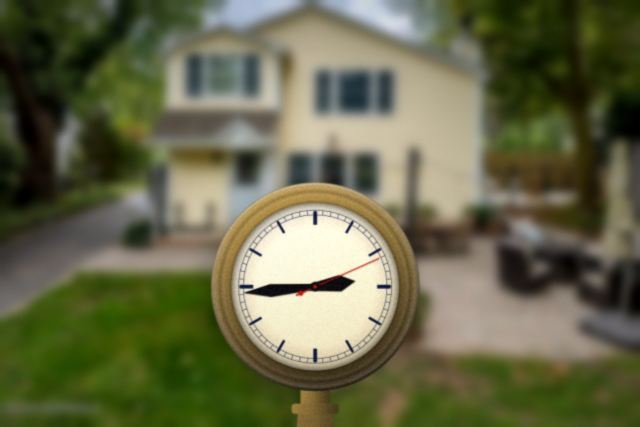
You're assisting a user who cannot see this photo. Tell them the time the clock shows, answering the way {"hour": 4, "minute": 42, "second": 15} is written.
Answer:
{"hour": 2, "minute": 44, "second": 11}
